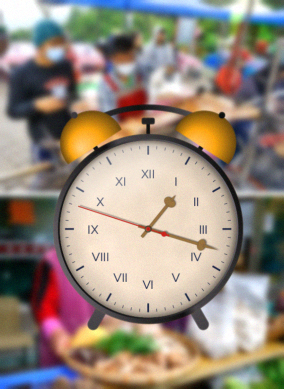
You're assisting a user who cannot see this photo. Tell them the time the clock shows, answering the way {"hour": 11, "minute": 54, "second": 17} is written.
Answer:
{"hour": 1, "minute": 17, "second": 48}
